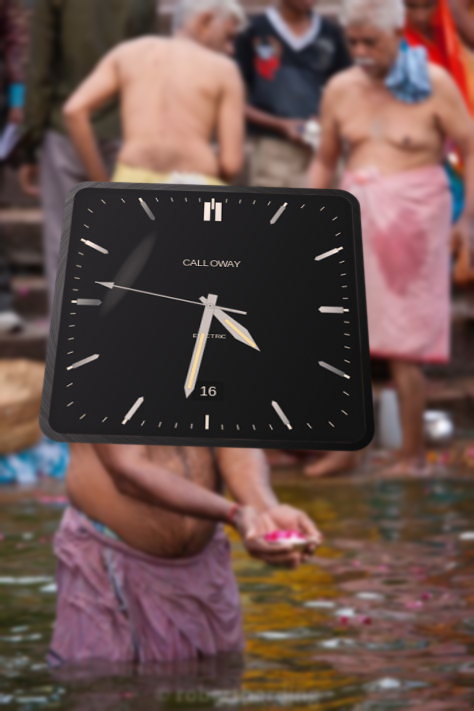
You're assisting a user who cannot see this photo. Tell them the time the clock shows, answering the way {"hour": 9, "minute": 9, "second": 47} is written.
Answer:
{"hour": 4, "minute": 31, "second": 47}
